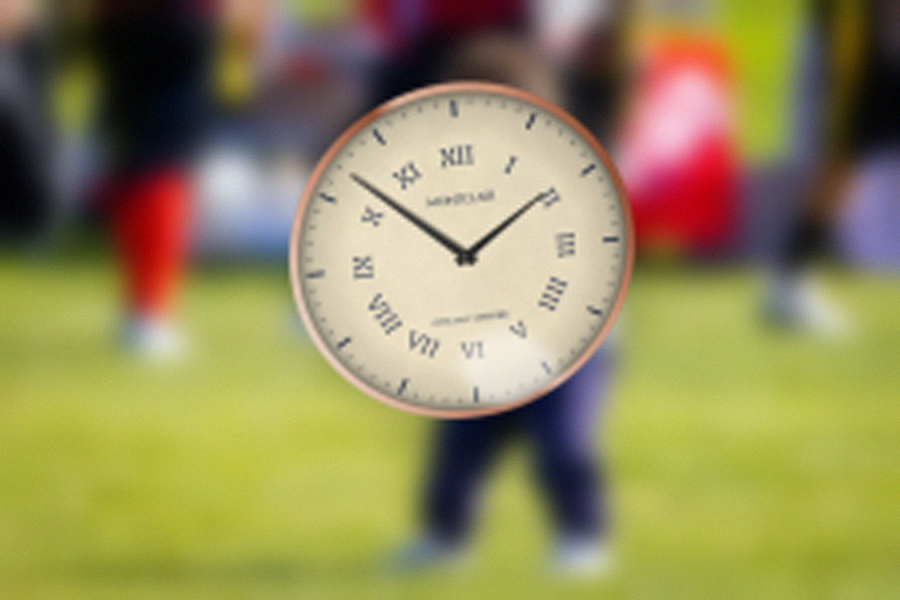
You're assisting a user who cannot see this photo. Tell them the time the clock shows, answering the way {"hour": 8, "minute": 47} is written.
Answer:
{"hour": 1, "minute": 52}
